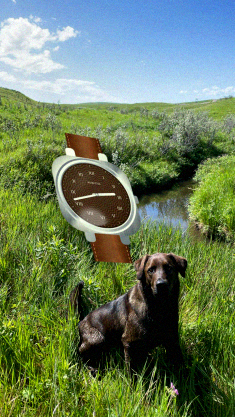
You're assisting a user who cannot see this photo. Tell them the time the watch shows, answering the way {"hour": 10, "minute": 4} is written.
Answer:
{"hour": 2, "minute": 42}
